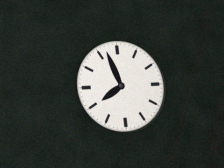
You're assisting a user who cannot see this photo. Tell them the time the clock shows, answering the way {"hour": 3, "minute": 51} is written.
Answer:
{"hour": 7, "minute": 57}
